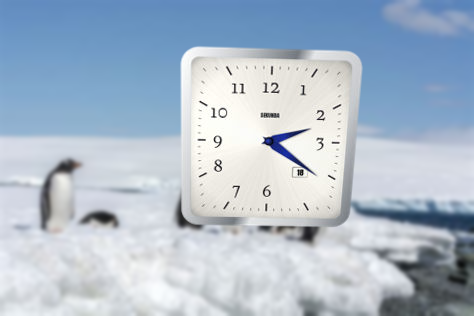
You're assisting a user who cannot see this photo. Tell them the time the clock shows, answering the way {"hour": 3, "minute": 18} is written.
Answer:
{"hour": 2, "minute": 21}
